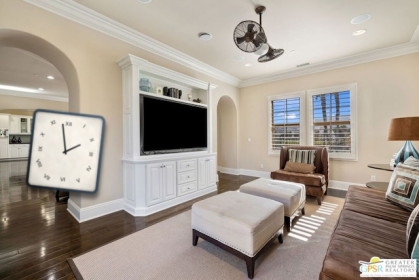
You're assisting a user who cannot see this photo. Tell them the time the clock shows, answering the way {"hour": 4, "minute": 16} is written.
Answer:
{"hour": 1, "minute": 58}
